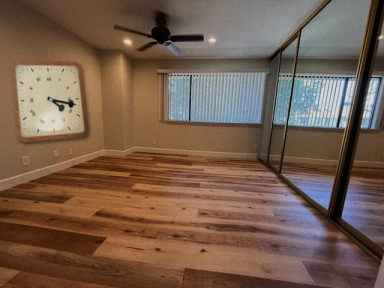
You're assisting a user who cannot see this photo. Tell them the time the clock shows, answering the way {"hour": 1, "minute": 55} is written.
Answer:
{"hour": 4, "minute": 17}
